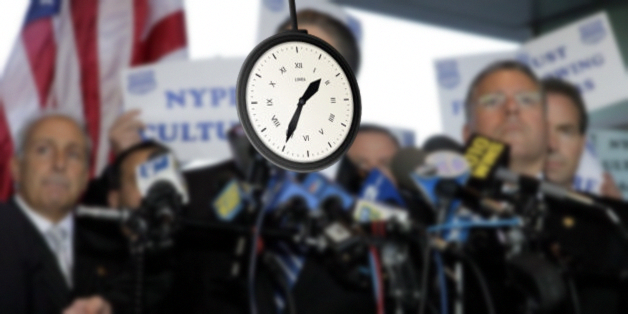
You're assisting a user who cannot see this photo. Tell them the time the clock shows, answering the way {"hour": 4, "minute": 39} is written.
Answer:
{"hour": 1, "minute": 35}
